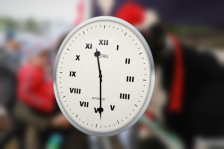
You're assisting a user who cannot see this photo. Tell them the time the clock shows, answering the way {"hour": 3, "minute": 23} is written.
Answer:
{"hour": 11, "minute": 29}
